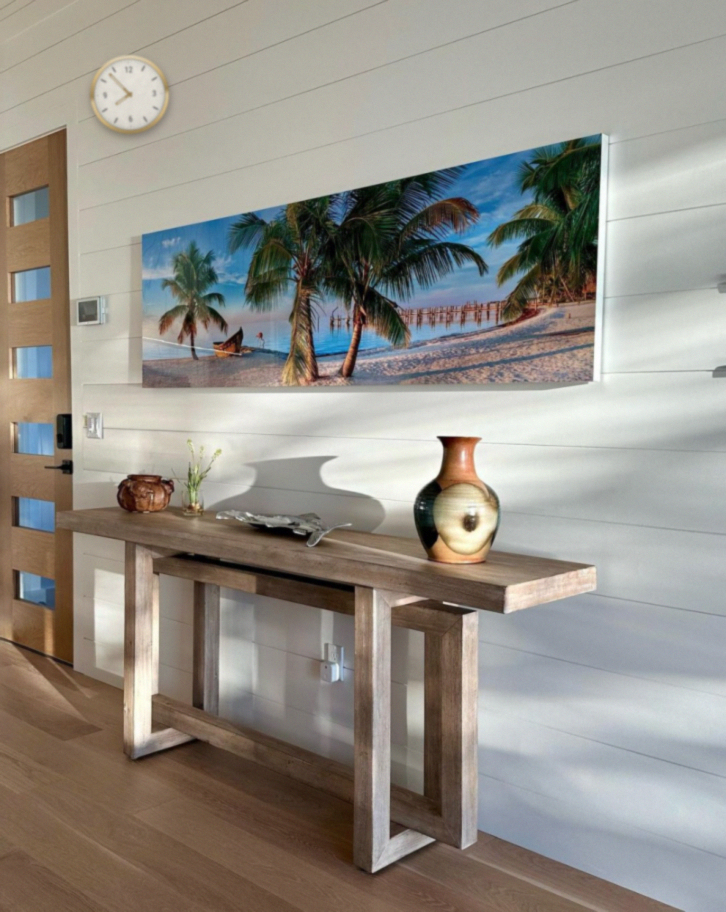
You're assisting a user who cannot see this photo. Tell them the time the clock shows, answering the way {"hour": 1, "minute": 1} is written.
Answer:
{"hour": 7, "minute": 53}
